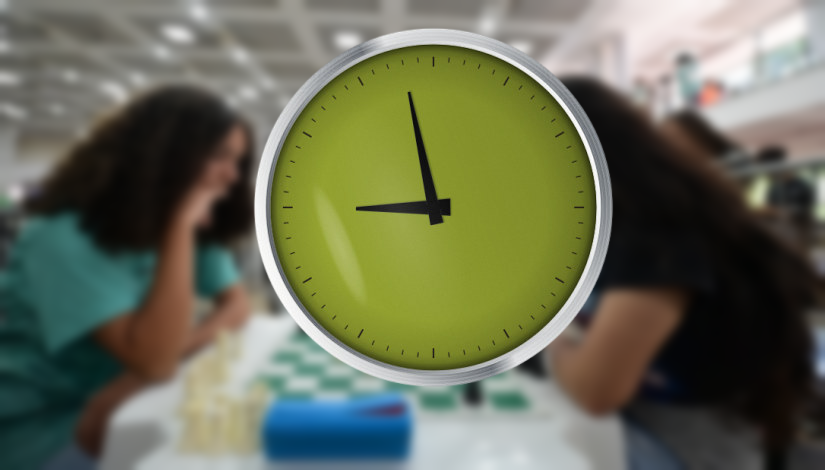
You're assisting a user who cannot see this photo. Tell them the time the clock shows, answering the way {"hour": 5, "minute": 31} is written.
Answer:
{"hour": 8, "minute": 58}
